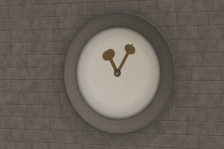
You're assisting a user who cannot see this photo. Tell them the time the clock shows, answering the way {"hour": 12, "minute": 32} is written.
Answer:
{"hour": 11, "minute": 5}
